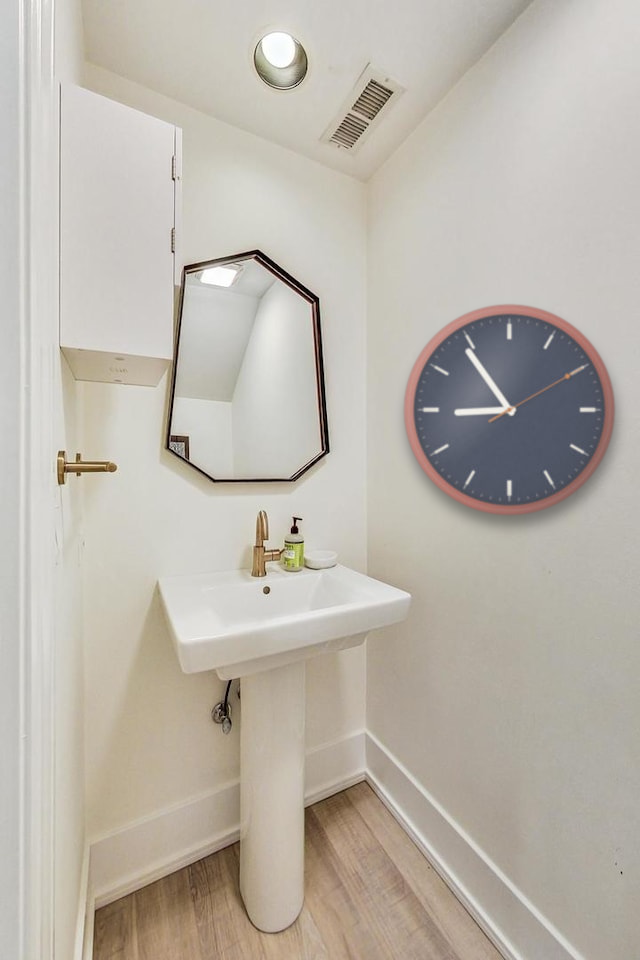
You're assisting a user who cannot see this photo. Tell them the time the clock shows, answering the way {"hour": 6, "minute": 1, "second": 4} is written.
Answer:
{"hour": 8, "minute": 54, "second": 10}
